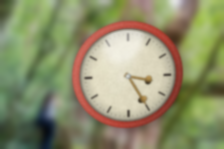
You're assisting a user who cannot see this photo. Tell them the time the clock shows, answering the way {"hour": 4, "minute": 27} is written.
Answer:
{"hour": 3, "minute": 25}
